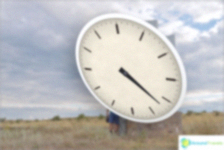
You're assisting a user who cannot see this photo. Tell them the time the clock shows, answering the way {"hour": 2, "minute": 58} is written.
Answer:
{"hour": 4, "minute": 22}
